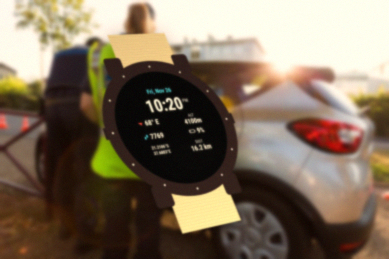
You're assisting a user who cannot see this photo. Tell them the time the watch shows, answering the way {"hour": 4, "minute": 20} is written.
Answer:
{"hour": 10, "minute": 20}
